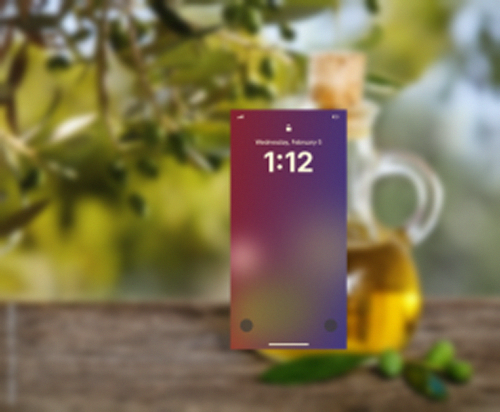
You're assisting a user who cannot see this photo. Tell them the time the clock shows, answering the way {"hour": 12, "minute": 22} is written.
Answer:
{"hour": 1, "minute": 12}
